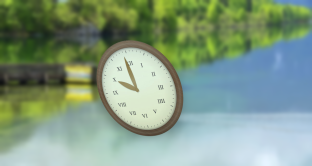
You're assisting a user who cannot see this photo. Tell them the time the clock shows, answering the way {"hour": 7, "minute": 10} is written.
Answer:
{"hour": 9, "minute": 59}
